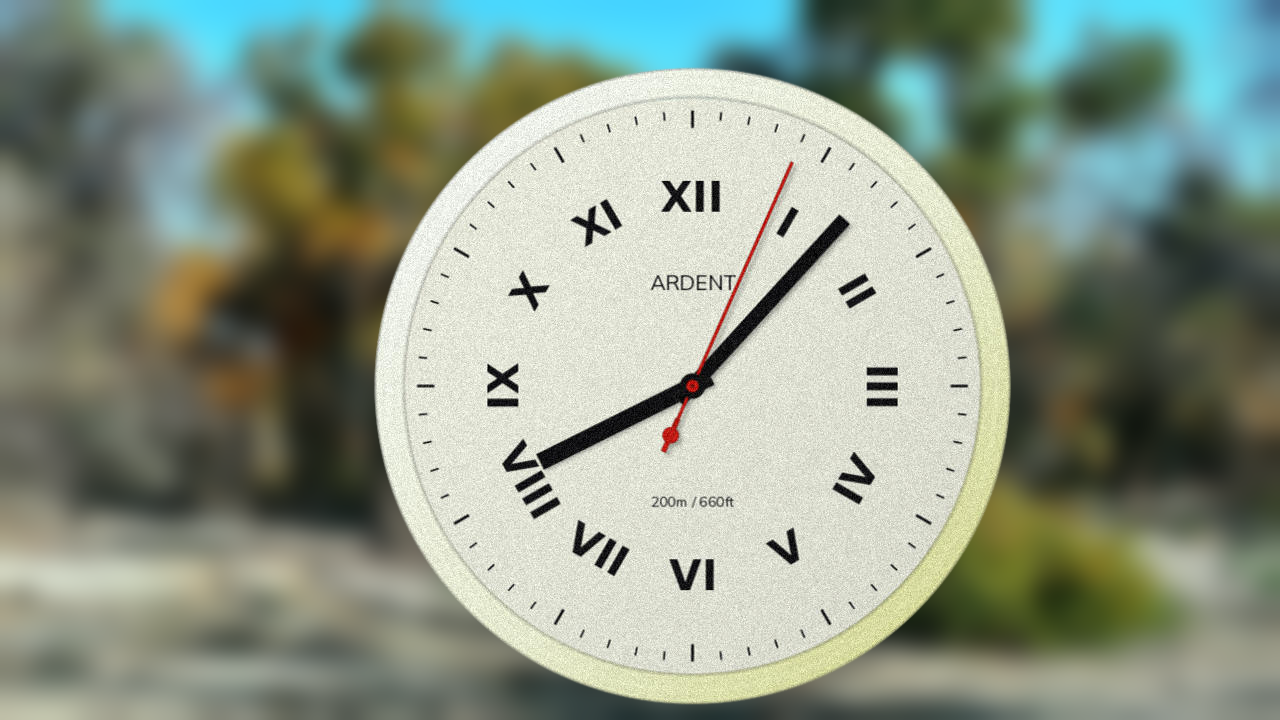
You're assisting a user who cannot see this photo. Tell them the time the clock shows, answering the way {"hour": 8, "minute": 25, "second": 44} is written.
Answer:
{"hour": 8, "minute": 7, "second": 4}
